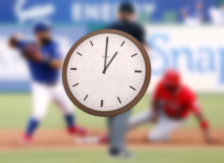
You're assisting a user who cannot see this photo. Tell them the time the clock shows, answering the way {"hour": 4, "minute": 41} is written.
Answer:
{"hour": 1, "minute": 0}
